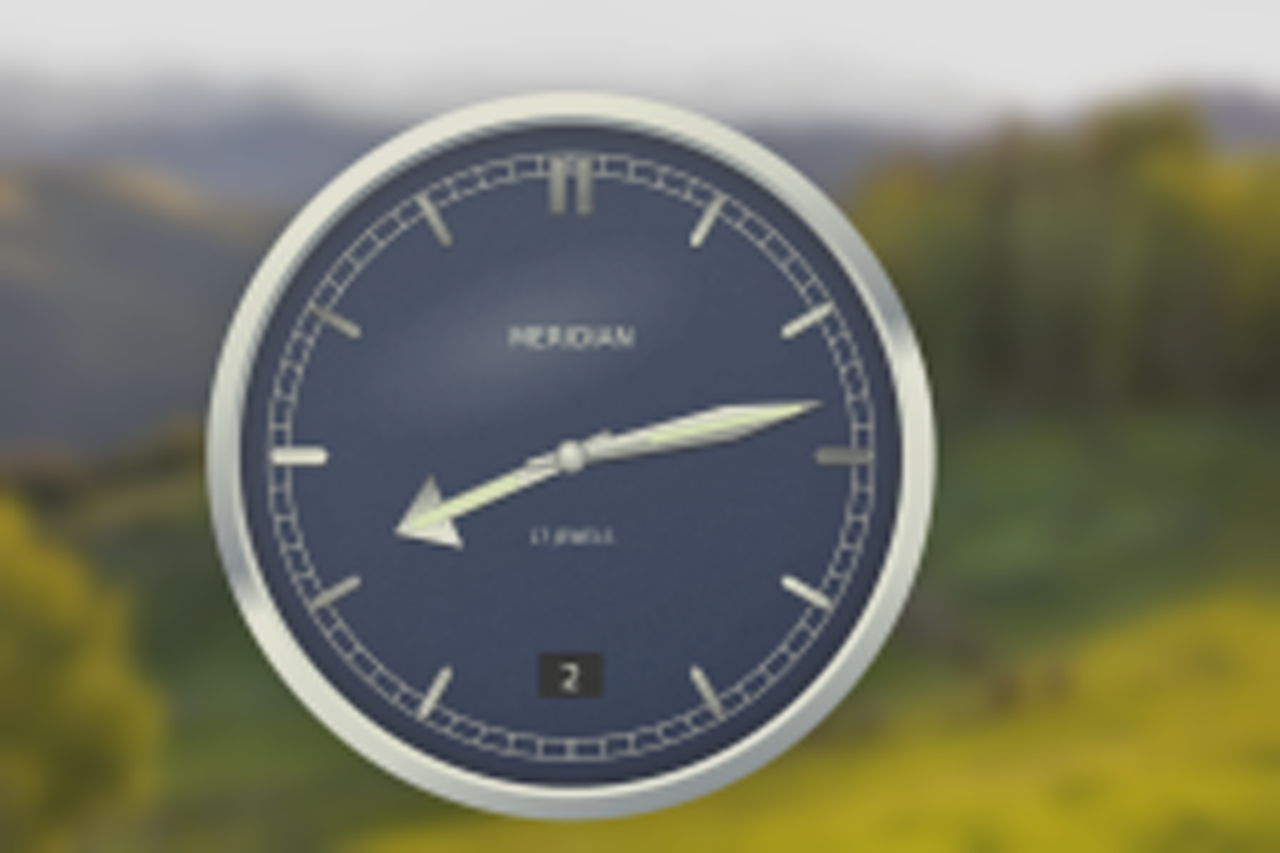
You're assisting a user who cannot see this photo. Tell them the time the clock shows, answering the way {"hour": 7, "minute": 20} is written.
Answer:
{"hour": 8, "minute": 13}
